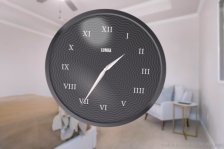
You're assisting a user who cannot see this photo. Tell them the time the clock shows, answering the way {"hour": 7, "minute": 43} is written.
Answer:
{"hour": 1, "minute": 35}
